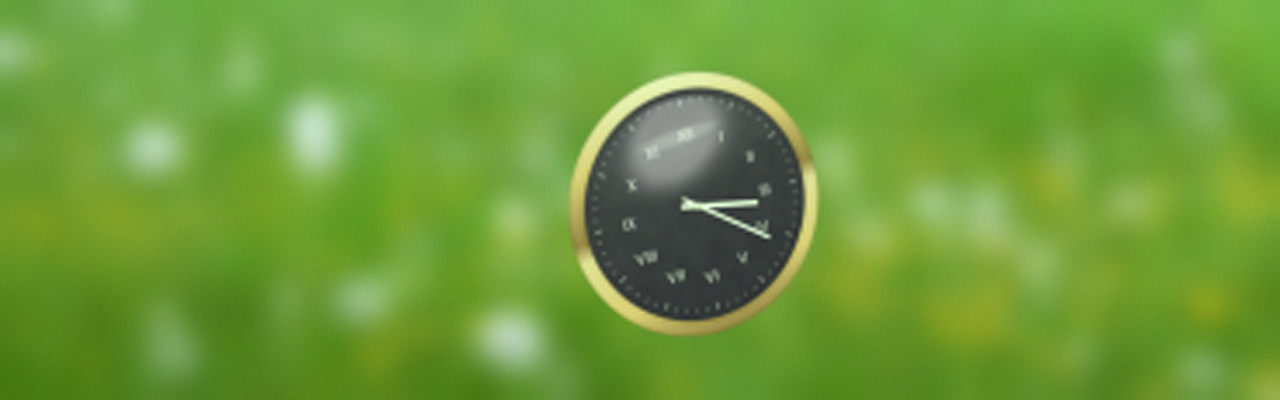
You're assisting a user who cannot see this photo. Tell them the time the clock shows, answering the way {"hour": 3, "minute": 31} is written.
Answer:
{"hour": 3, "minute": 21}
